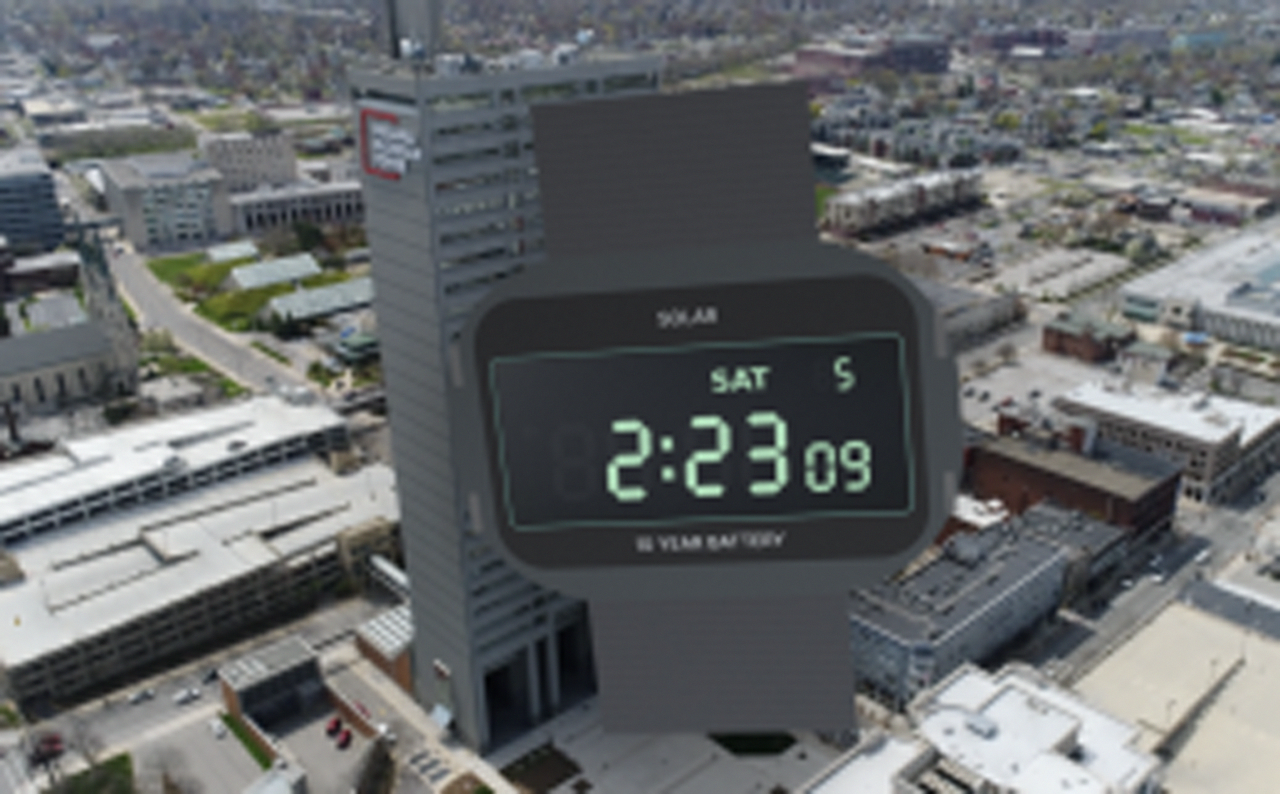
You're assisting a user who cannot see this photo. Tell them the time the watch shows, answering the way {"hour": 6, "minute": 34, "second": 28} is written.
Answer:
{"hour": 2, "minute": 23, "second": 9}
